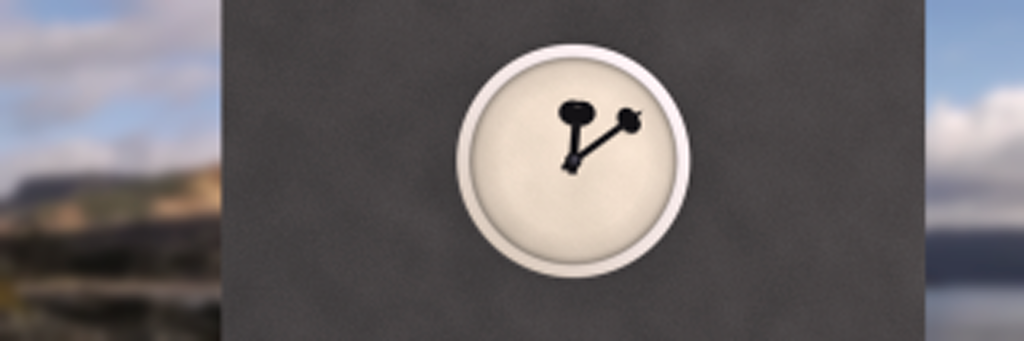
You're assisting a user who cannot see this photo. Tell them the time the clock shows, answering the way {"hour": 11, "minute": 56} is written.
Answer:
{"hour": 12, "minute": 9}
